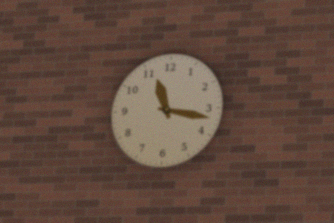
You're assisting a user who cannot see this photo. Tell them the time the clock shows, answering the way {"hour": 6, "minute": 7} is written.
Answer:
{"hour": 11, "minute": 17}
